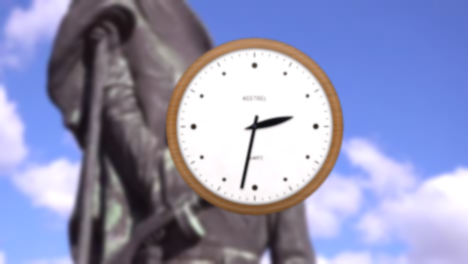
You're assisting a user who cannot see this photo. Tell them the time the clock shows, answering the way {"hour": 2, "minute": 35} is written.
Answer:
{"hour": 2, "minute": 32}
